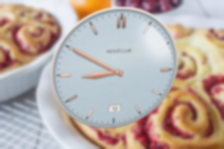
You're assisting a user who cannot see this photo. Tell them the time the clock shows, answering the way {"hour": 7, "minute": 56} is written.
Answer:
{"hour": 8, "minute": 50}
